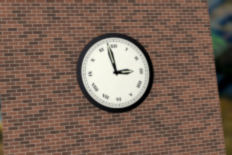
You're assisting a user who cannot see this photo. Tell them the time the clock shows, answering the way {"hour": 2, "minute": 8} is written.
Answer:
{"hour": 2, "minute": 58}
